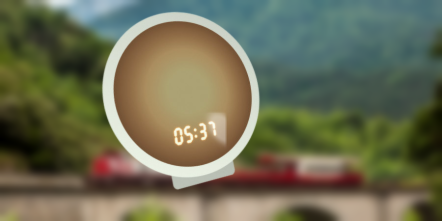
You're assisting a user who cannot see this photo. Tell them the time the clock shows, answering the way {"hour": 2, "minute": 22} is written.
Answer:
{"hour": 5, "minute": 37}
